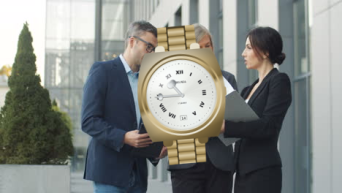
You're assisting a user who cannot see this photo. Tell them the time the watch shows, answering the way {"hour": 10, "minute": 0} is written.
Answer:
{"hour": 10, "minute": 45}
